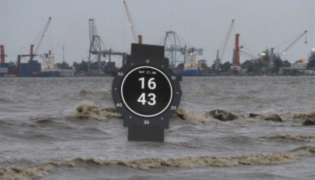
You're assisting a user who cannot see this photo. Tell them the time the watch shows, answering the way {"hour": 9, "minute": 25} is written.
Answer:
{"hour": 16, "minute": 43}
